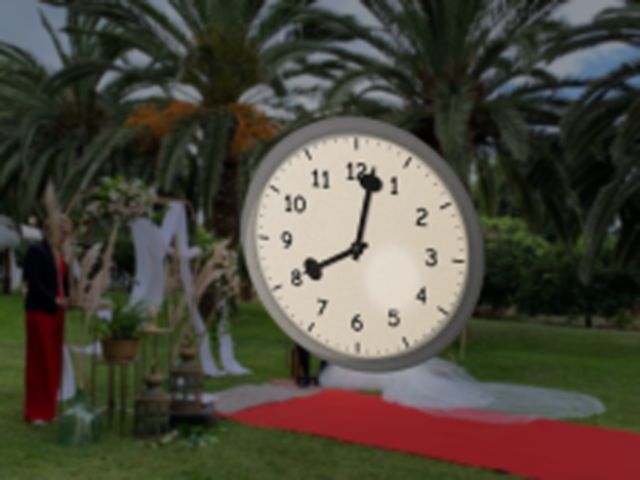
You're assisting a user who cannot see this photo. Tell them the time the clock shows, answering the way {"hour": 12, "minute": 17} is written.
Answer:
{"hour": 8, "minute": 2}
